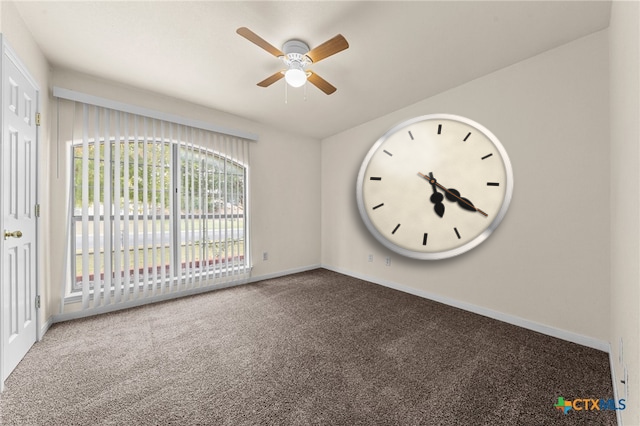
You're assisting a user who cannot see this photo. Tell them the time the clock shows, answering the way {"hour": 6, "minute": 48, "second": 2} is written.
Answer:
{"hour": 5, "minute": 20, "second": 20}
